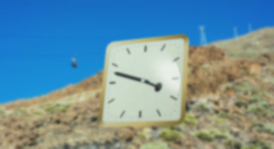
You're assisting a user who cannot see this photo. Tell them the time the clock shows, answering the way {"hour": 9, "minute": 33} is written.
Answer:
{"hour": 3, "minute": 48}
